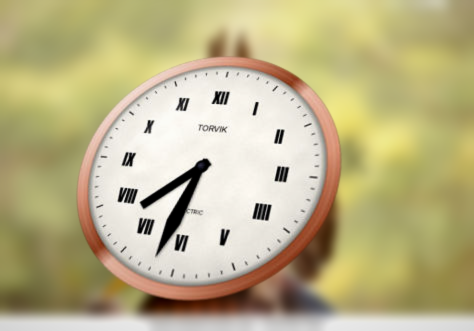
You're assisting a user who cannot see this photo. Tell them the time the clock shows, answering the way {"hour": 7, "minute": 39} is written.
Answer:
{"hour": 7, "minute": 32}
